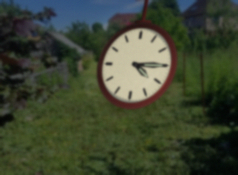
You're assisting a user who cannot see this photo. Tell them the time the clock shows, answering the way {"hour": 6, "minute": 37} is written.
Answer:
{"hour": 4, "minute": 15}
